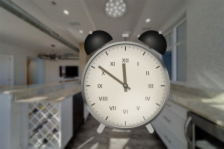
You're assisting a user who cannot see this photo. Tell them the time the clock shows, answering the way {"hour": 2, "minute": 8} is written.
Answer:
{"hour": 11, "minute": 51}
